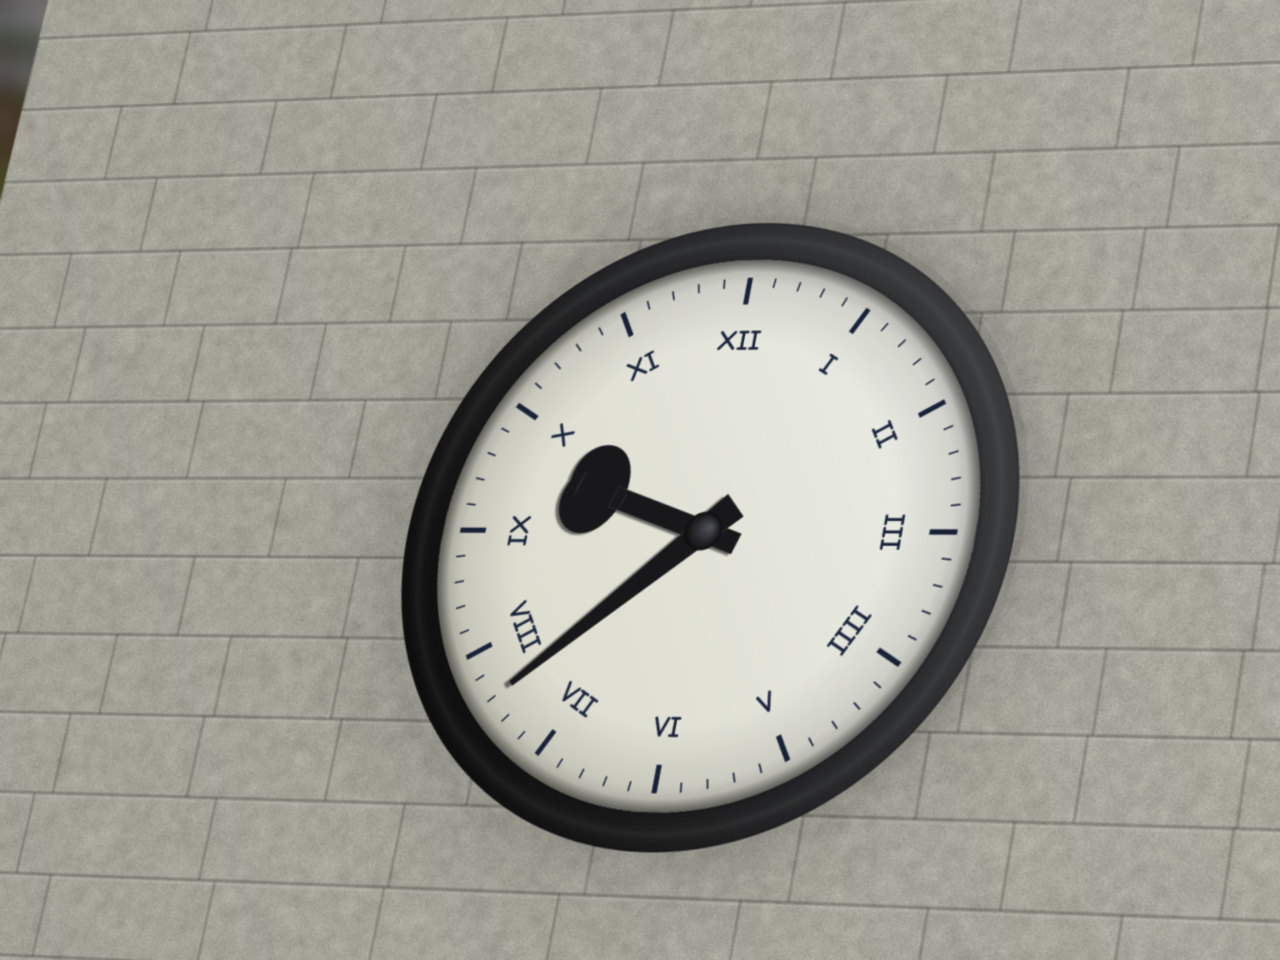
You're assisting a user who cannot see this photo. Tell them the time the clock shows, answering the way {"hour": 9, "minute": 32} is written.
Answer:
{"hour": 9, "minute": 38}
